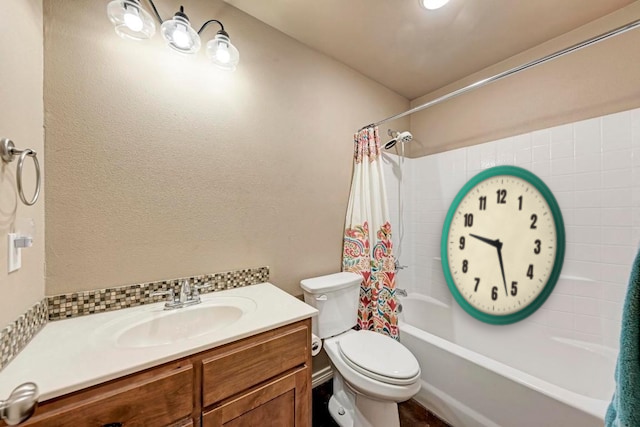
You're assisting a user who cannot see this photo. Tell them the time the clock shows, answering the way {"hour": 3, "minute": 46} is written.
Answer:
{"hour": 9, "minute": 27}
